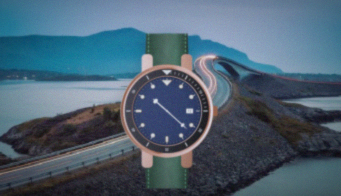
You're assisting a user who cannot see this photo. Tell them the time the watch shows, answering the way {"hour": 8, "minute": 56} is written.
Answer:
{"hour": 10, "minute": 22}
